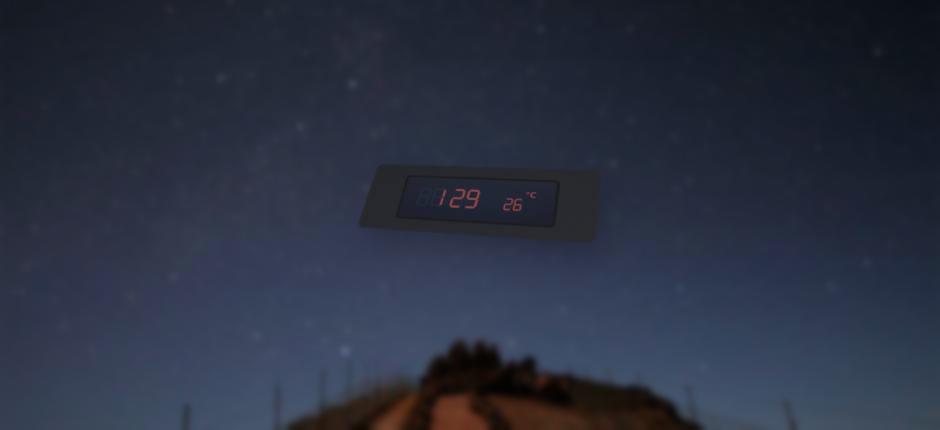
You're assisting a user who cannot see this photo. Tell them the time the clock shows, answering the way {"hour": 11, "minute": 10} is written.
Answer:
{"hour": 1, "minute": 29}
